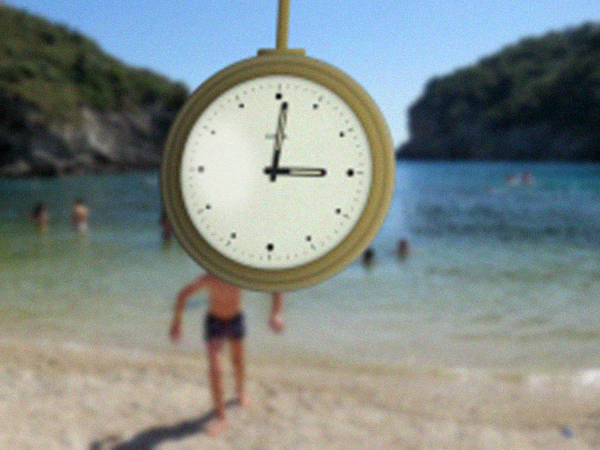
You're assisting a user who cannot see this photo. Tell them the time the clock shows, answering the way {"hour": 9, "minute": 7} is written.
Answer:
{"hour": 3, "minute": 1}
